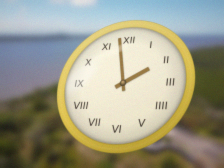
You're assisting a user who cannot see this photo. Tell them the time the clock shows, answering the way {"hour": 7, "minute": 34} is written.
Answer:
{"hour": 1, "minute": 58}
